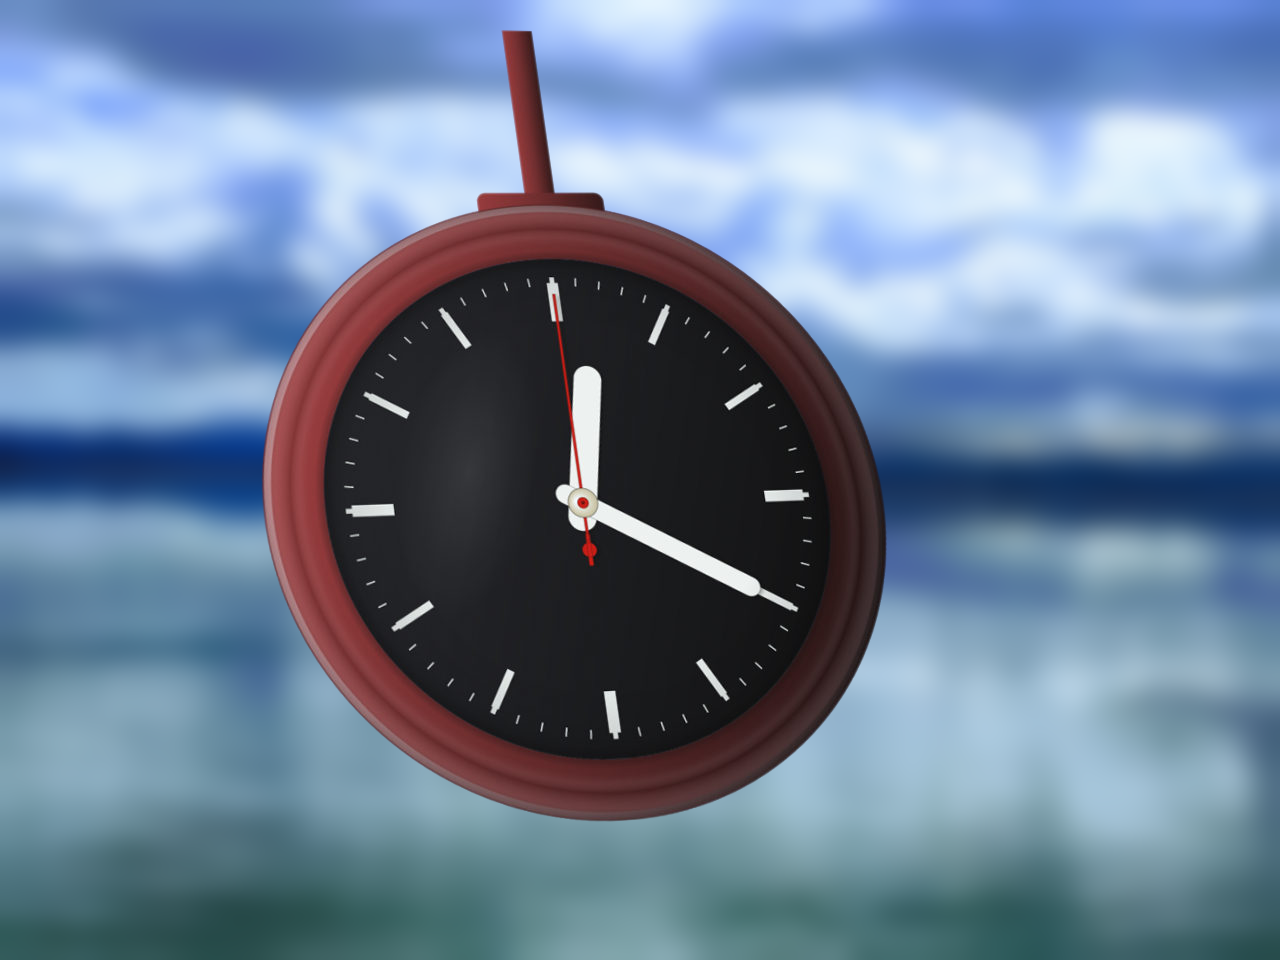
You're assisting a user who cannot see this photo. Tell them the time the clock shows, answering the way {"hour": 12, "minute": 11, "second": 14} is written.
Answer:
{"hour": 12, "minute": 20, "second": 0}
